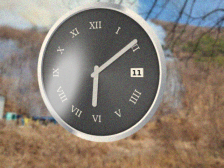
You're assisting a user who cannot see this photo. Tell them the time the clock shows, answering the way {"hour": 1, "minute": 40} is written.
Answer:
{"hour": 6, "minute": 9}
